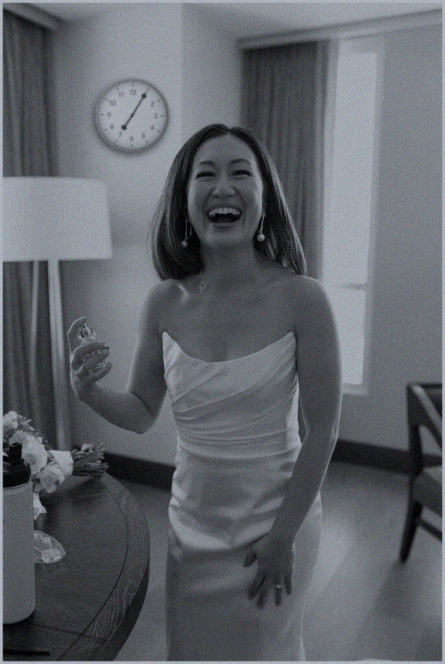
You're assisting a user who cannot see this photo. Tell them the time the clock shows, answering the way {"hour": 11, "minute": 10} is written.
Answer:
{"hour": 7, "minute": 5}
